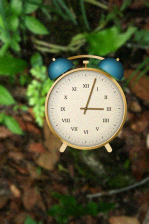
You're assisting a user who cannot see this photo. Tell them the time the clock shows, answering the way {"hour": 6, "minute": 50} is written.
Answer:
{"hour": 3, "minute": 3}
